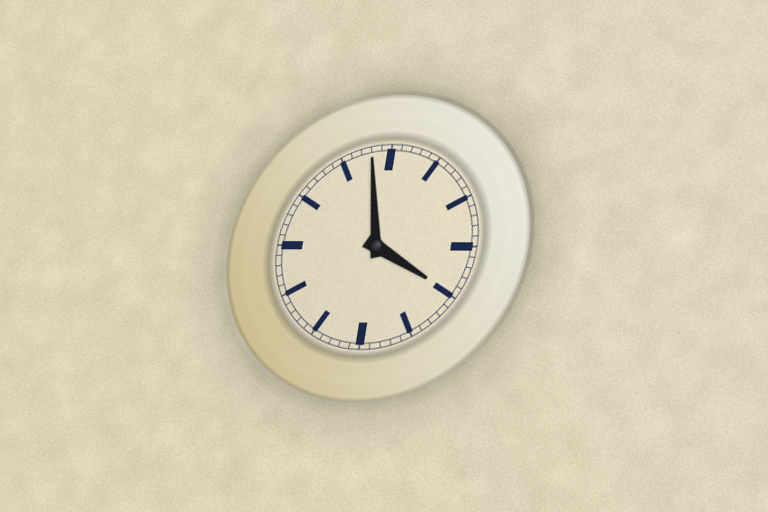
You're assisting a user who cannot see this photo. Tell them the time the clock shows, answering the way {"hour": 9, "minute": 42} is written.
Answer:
{"hour": 3, "minute": 58}
